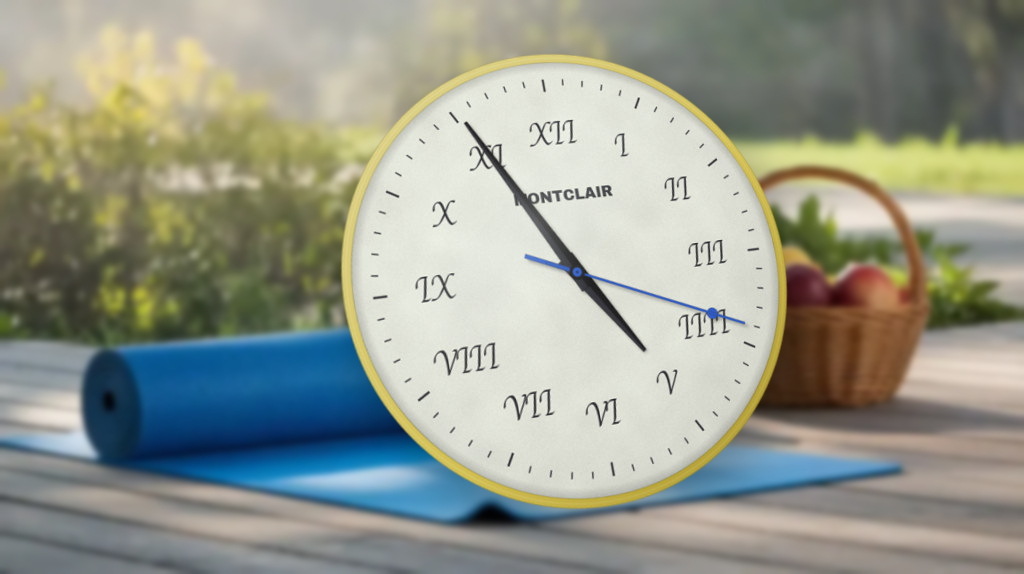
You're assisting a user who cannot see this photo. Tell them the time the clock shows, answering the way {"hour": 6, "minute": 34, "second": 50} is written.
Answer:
{"hour": 4, "minute": 55, "second": 19}
